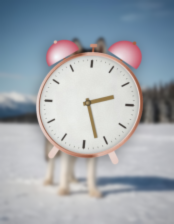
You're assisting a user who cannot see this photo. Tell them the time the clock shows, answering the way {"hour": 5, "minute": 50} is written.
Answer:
{"hour": 2, "minute": 27}
